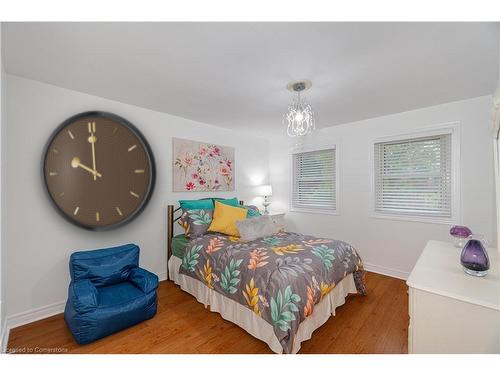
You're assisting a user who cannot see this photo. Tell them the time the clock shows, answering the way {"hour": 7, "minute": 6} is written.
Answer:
{"hour": 10, "minute": 0}
